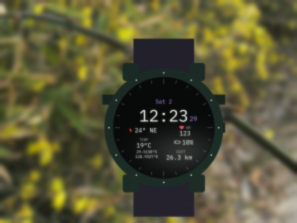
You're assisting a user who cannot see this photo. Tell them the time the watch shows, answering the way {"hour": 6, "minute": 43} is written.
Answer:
{"hour": 12, "minute": 23}
